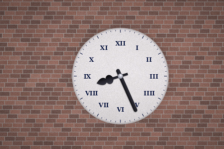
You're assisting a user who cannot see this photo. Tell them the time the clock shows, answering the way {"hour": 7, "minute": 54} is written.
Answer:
{"hour": 8, "minute": 26}
